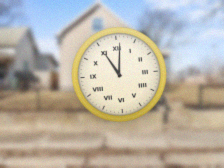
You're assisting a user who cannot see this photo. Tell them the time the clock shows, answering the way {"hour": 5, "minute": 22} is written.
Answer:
{"hour": 11, "minute": 1}
